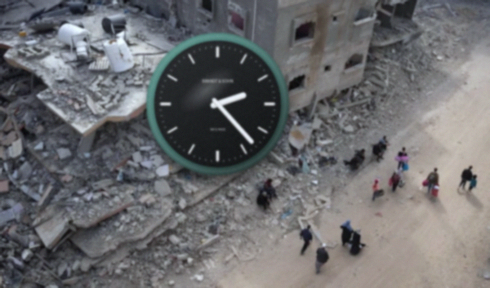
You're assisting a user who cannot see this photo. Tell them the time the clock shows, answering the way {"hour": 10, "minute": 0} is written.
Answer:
{"hour": 2, "minute": 23}
